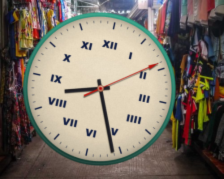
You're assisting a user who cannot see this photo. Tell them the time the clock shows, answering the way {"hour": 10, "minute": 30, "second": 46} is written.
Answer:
{"hour": 8, "minute": 26, "second": 9}
